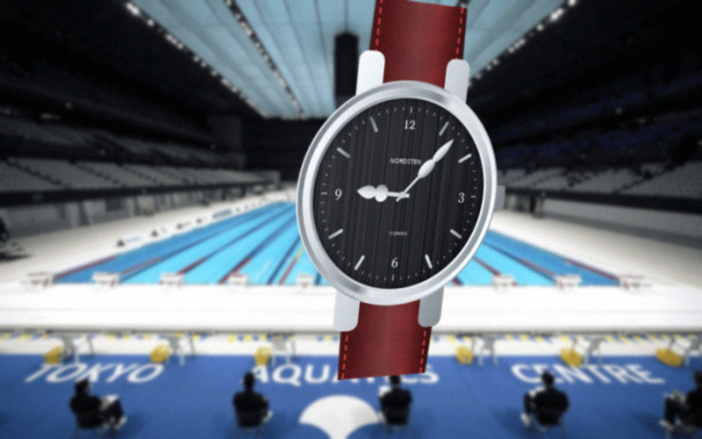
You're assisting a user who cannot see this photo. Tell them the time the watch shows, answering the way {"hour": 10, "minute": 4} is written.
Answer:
{"hour": 9, "minute": 7}
